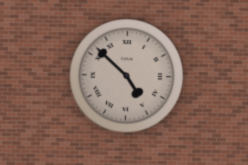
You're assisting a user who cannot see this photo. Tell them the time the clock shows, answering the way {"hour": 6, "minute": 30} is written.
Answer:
{"hour": 4, "minute": 52}
